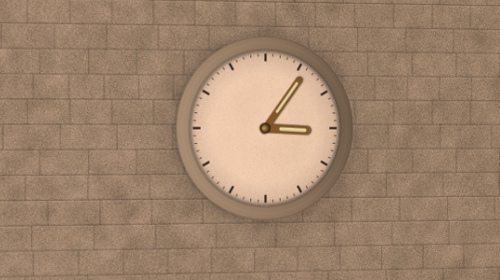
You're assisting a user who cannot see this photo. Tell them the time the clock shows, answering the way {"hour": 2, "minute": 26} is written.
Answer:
{"hour": 3, "minute": 6}
